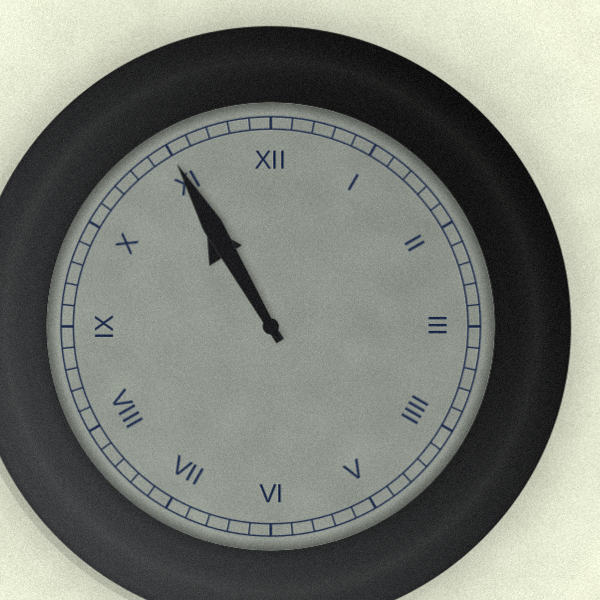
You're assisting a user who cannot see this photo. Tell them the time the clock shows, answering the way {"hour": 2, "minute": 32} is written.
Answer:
{"hour": 10, "minute": 55}
